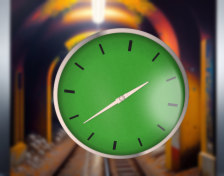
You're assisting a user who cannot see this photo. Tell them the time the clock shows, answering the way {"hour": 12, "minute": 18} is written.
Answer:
{"hour": 1, "minute": 38}
